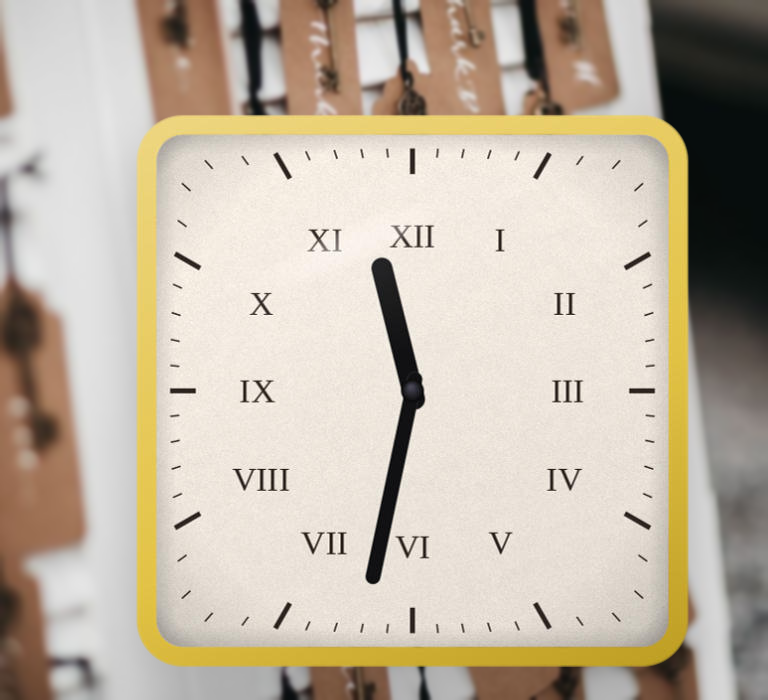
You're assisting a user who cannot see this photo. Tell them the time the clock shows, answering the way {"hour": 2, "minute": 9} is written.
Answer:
{"hour": 11, "minute": 32}
